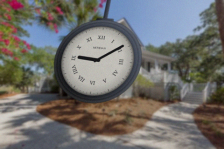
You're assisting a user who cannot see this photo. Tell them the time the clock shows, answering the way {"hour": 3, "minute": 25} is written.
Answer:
{"hour": 9, "minute": 9}
